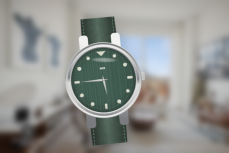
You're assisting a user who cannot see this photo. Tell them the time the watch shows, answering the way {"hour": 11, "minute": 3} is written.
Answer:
{"hour": 5, "minute": 45}
